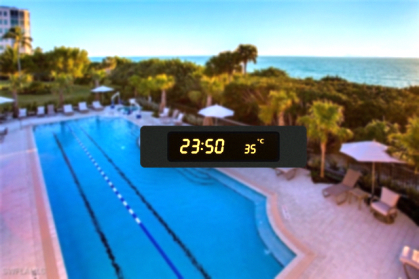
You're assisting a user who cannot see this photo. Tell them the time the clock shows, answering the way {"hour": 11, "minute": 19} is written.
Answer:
{"hour": 23, "minute": 50}
